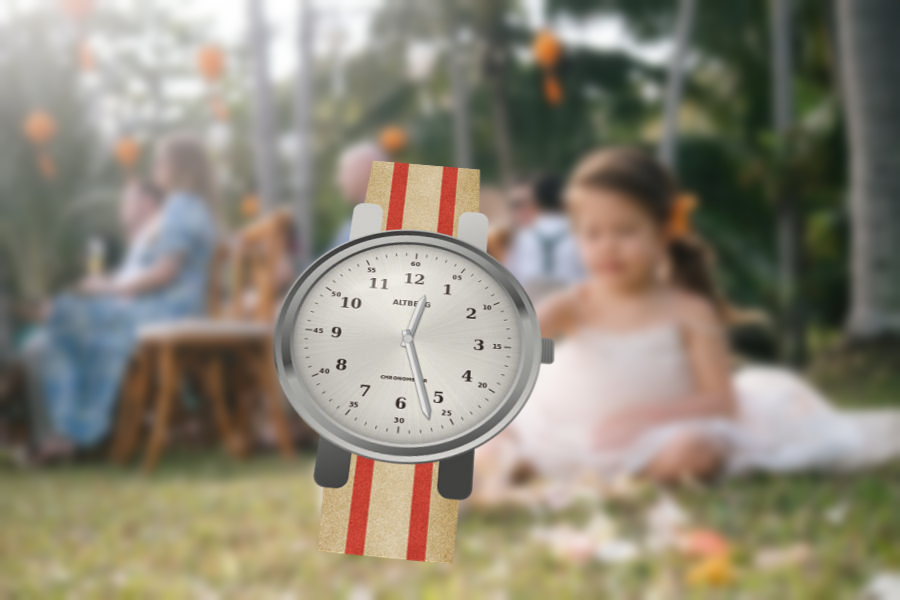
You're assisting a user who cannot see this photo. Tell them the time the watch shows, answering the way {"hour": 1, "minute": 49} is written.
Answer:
{"hour": 12, "minute": 27}
